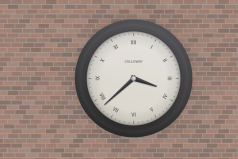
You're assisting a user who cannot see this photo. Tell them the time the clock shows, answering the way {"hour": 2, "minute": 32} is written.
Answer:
{"hour": 3, "minute": 38}
